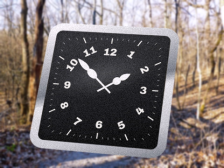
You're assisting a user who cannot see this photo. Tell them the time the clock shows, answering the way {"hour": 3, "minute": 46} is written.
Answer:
{"hour": 1, "minute": 52}
